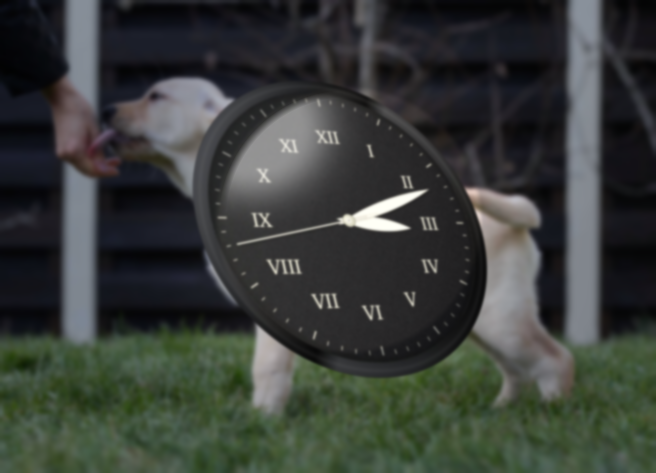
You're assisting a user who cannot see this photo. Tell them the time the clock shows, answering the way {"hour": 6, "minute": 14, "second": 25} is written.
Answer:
{"hour": 3, "minute": 11, "second": 43}
